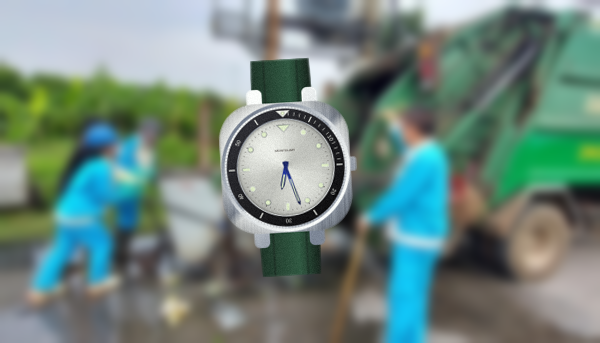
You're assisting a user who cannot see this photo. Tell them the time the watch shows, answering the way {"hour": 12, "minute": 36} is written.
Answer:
{"hour": 6, "minute": 27}
